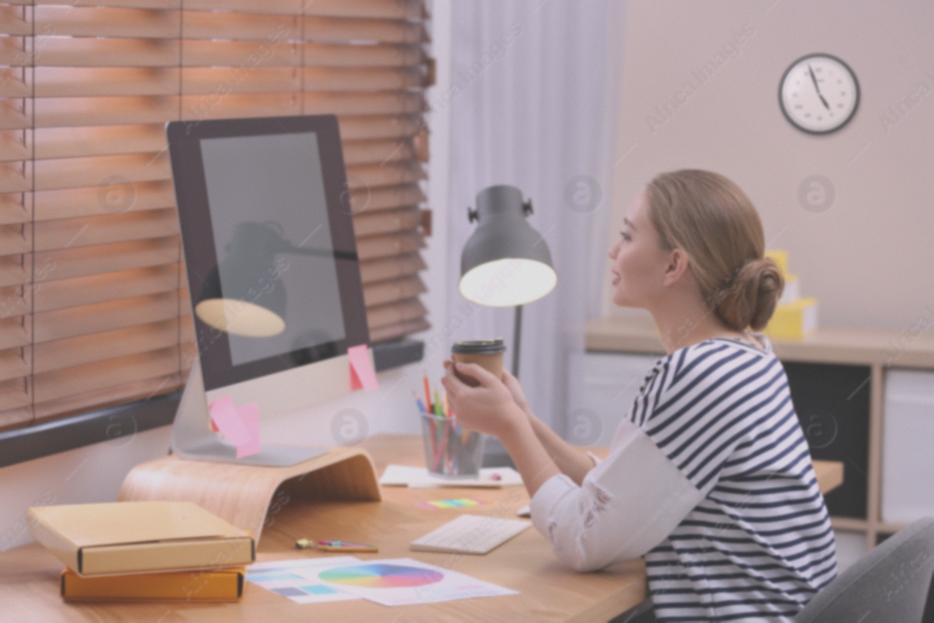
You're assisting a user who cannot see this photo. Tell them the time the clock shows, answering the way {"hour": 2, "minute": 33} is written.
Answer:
{"hour": 4, "minute": 57}
